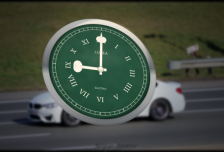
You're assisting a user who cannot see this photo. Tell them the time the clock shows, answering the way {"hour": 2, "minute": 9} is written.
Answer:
{"hour": 9, "minute": 0}
